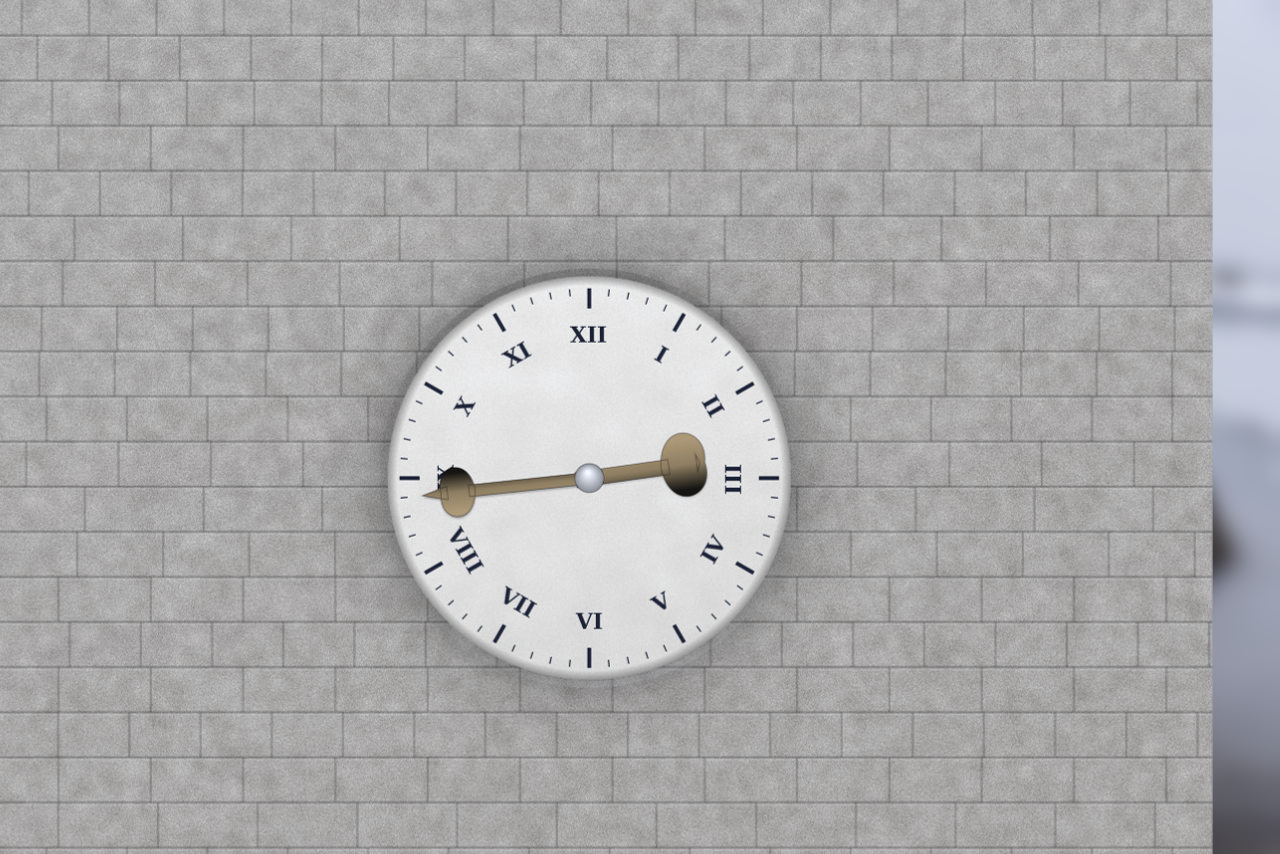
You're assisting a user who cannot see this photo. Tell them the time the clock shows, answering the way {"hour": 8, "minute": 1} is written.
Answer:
{"hour": 2, "minute": 44}
